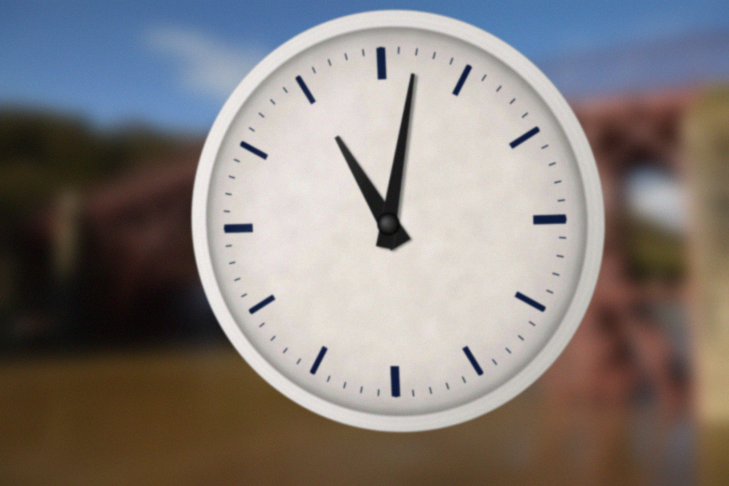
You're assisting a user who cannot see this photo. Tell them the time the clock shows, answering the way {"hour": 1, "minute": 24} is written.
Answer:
{"hour": 11, "minute": 2}
